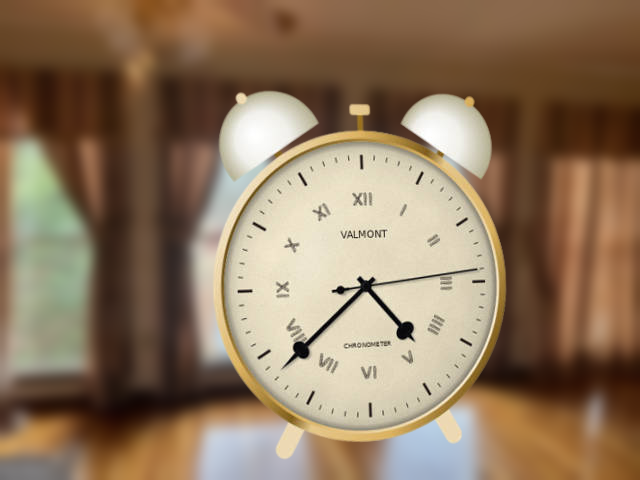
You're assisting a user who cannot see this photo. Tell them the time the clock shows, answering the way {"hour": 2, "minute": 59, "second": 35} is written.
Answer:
{"hour": 4, "minute": 38, "second": 14}
